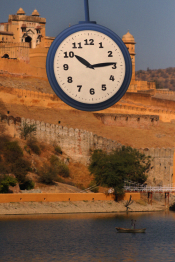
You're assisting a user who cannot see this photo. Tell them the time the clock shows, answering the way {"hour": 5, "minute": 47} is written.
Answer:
{"hour": 10, "minute": 14}
